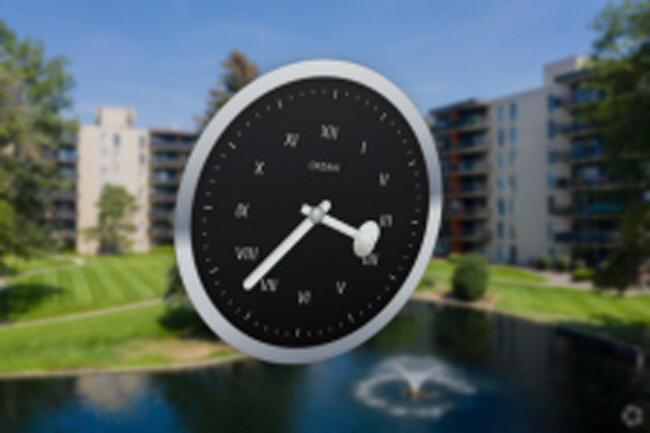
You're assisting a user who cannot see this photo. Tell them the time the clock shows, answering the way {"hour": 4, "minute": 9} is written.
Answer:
{"hour": 3, "minute": 37}
